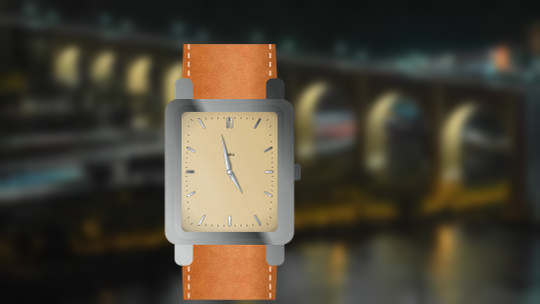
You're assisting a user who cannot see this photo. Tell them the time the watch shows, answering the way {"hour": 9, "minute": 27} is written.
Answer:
{"hour": 4, "minute": 58}
